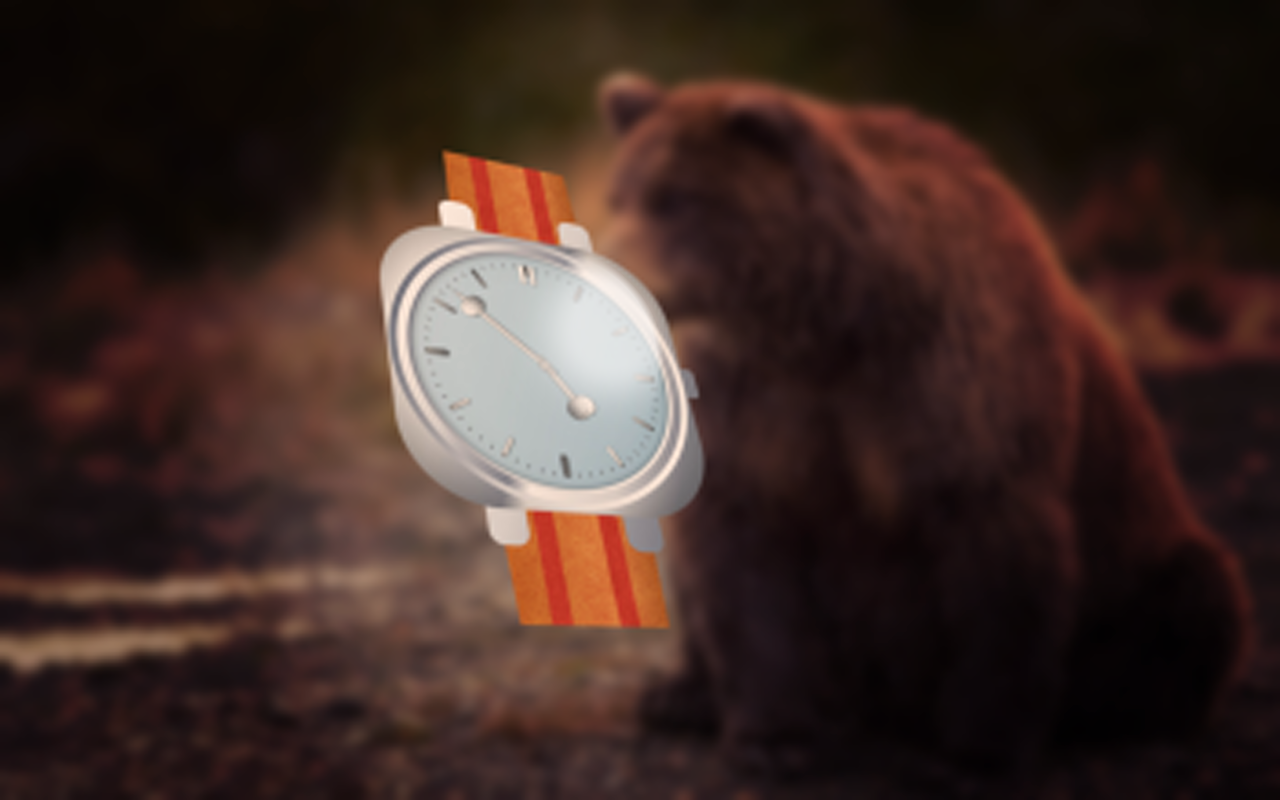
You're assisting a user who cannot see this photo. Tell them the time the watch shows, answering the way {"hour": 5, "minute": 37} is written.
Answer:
{"hour": 4, "minute": 52}
